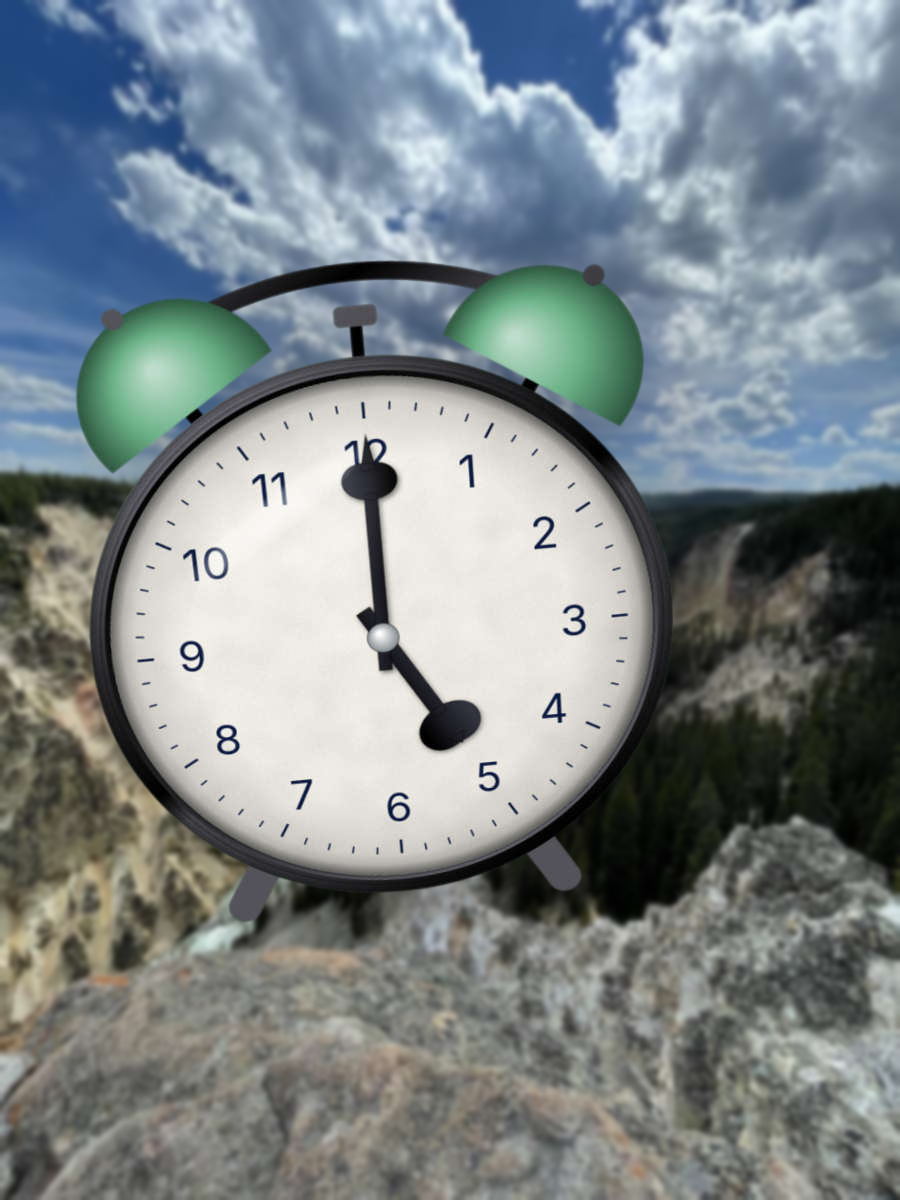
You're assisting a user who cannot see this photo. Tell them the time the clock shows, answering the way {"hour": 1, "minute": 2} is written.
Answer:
{"hour": 5, "minute": 0}
